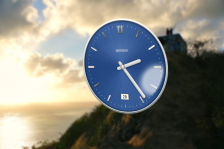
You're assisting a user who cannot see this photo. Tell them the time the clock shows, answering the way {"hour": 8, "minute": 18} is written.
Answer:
{"hour": 2, "minute": 24}
